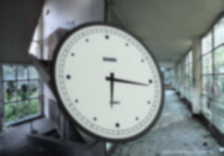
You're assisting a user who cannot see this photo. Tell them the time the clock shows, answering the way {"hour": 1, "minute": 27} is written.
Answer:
{"hour": 6, "minute": 16}
